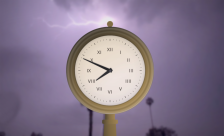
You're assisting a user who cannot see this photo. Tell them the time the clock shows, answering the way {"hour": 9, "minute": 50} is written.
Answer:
{"hour": 7, "minute": 49}
